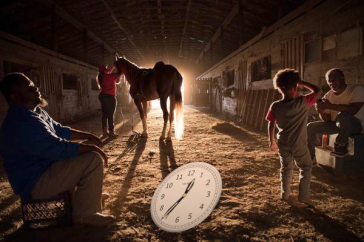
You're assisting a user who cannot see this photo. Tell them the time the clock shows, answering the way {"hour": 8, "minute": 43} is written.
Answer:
{"hour": 12, "minute": 36}
